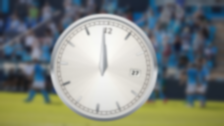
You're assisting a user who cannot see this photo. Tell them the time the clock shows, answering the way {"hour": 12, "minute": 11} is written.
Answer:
{"hour": 11, "minute": 59}
